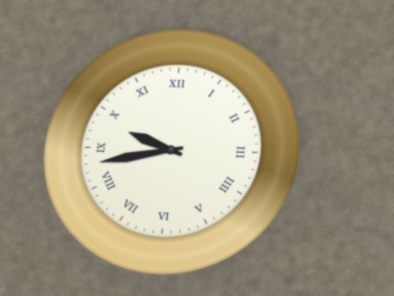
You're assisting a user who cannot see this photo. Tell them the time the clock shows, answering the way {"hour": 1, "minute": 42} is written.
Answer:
{"hour": 9, "minute": 43}
